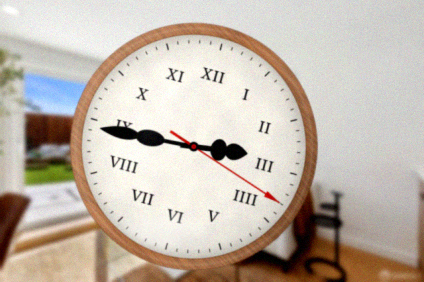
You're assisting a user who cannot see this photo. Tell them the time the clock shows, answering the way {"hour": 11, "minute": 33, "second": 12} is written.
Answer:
{"hour": 2, "minute": 44, "second": 18}
